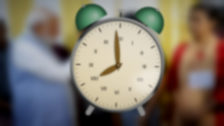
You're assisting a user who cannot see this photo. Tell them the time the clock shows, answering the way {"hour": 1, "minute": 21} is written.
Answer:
{"hour": 7, "minute": 59}
